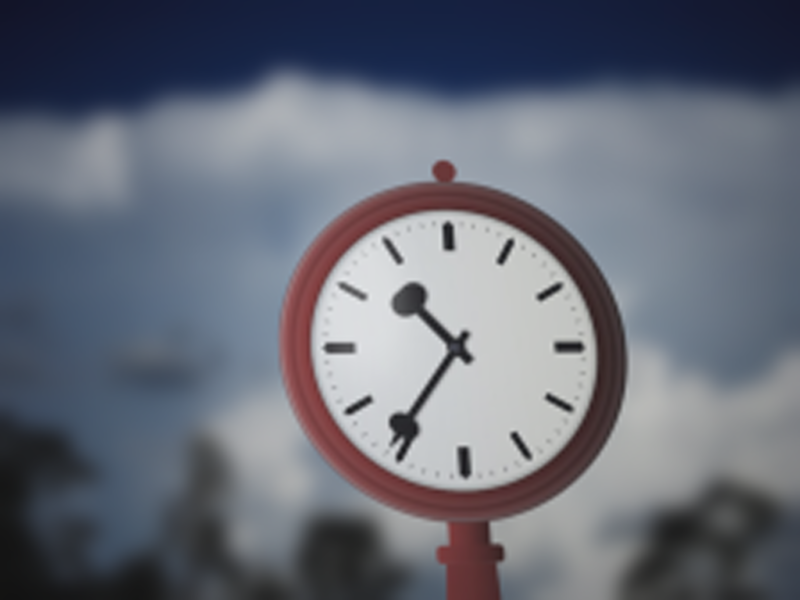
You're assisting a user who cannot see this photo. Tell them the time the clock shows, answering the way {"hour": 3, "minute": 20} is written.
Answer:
{"hour": 10, "minute": 36}
